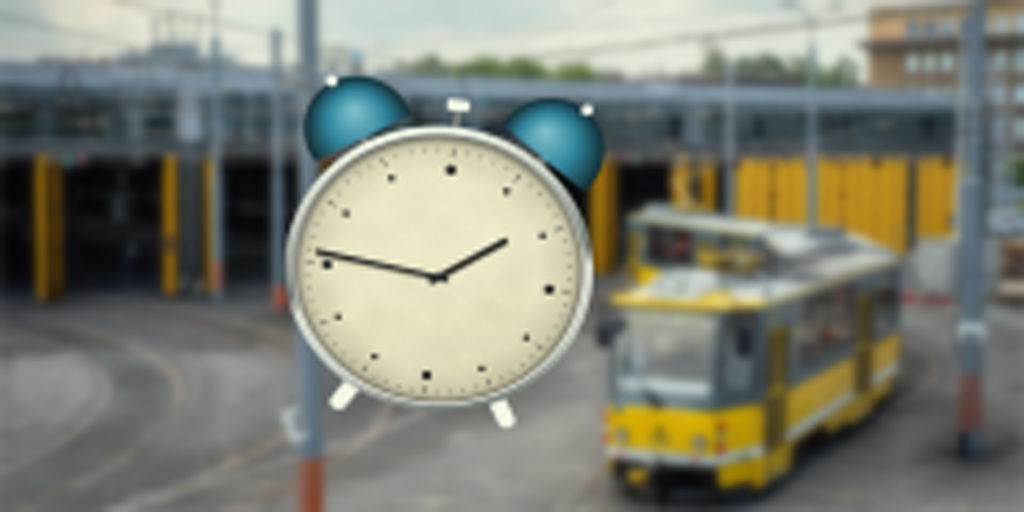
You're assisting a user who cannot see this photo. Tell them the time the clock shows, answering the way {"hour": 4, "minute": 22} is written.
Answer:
{"hour": 1, "minute": 46}
